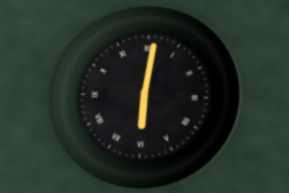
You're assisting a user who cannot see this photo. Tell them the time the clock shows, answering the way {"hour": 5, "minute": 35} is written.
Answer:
{"hour": 6, "minute": 1}
